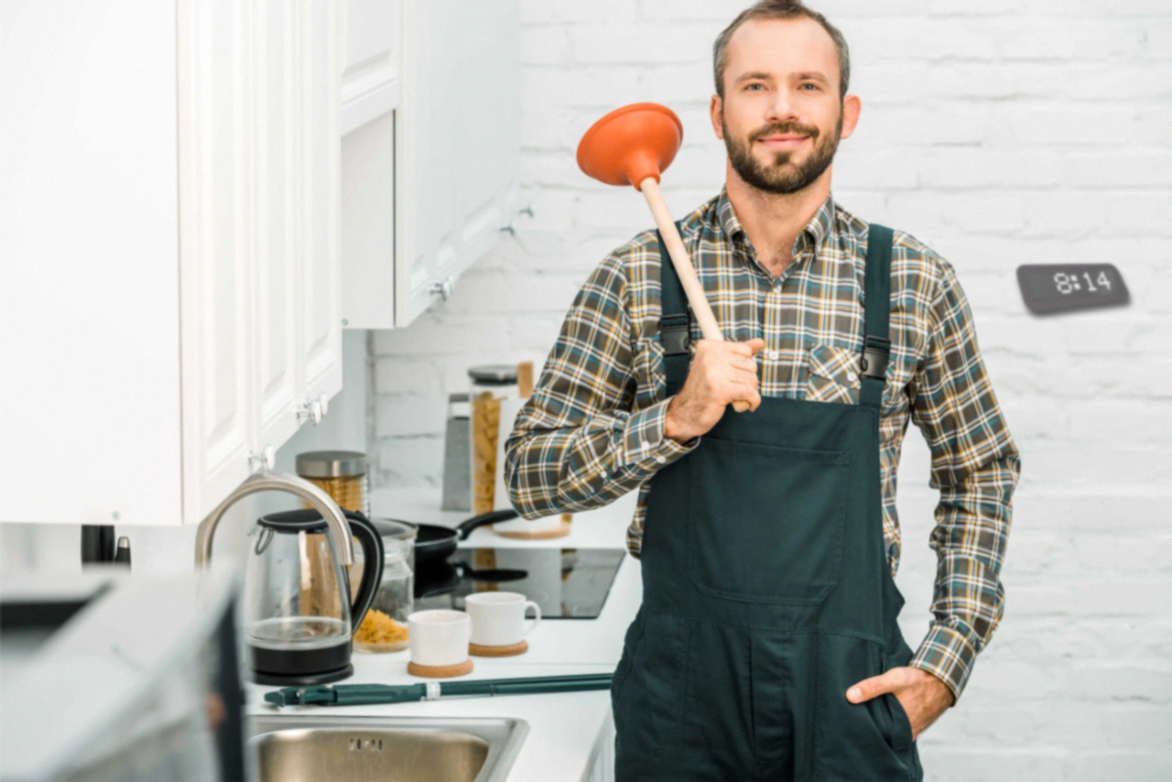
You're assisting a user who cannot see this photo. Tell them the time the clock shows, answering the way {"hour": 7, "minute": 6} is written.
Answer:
{"hour": 8, "minute": 14}
